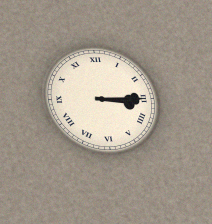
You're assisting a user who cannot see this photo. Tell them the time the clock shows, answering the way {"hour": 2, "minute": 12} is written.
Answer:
{"hour": 3, "minute": 15}
